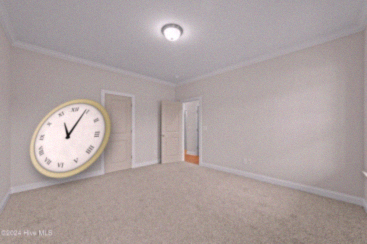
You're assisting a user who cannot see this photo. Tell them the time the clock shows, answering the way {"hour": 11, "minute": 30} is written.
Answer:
{"hour": 11, "minute": 4}
